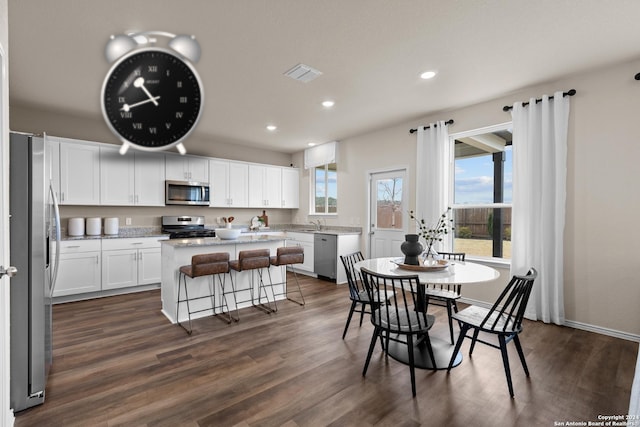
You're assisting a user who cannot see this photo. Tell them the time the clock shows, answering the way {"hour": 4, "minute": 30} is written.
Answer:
{"hour": 10, "minute": 42}
